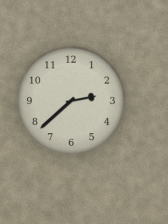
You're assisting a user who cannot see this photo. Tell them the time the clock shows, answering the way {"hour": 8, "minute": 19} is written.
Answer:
{"hour": 2, "minute": 38}
